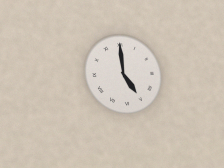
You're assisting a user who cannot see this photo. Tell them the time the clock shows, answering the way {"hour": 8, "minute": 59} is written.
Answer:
{"hour": 5, "minute": 0}
